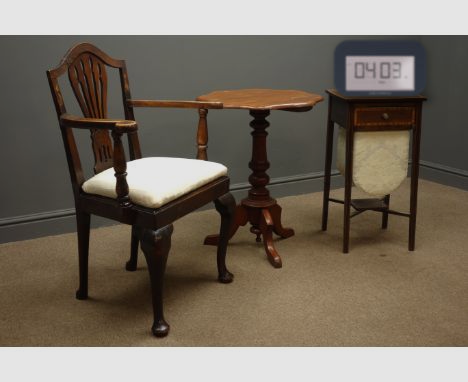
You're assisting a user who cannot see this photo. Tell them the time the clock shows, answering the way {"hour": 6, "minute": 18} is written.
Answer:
{"hour": 4, "minute": 3}
